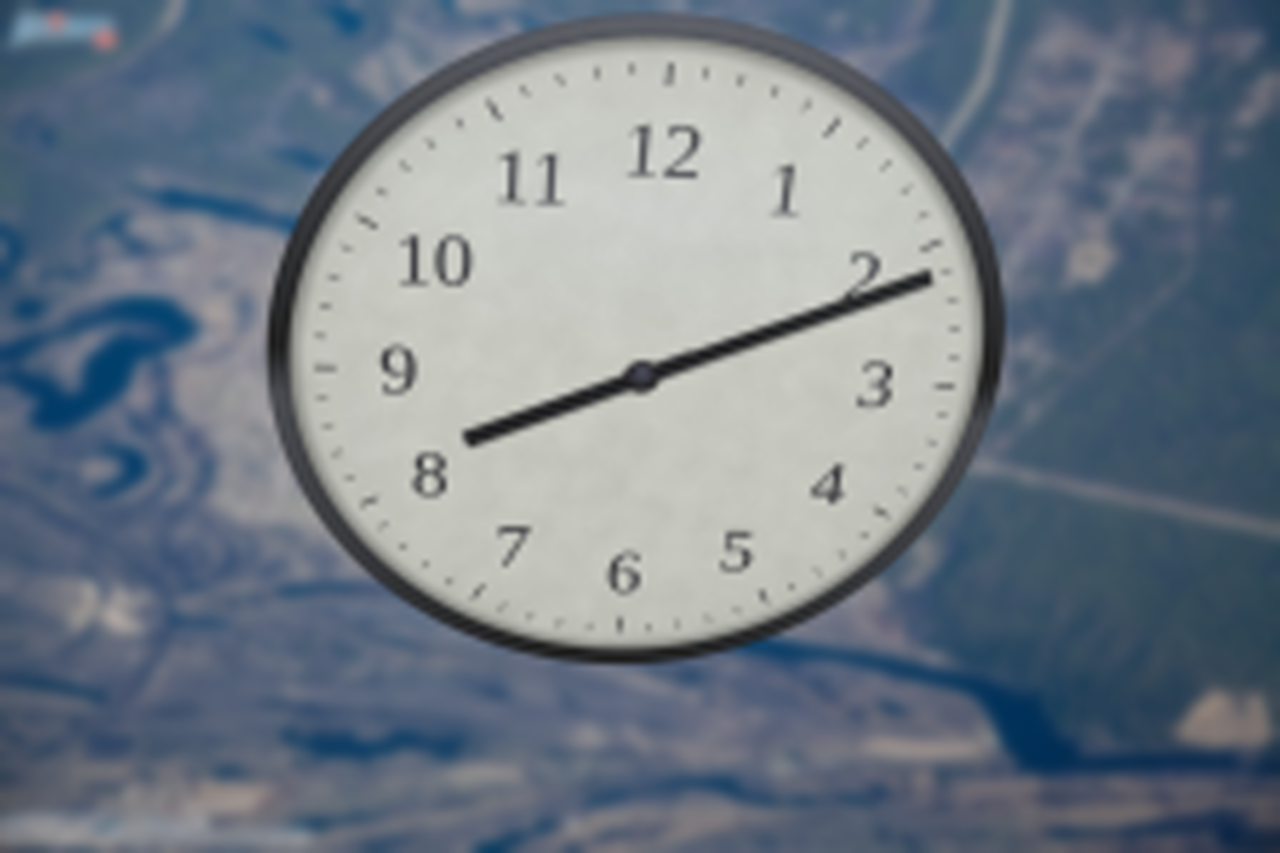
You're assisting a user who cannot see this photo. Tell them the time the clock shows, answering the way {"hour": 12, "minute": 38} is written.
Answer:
{"hour": 8, "minute": 11}
